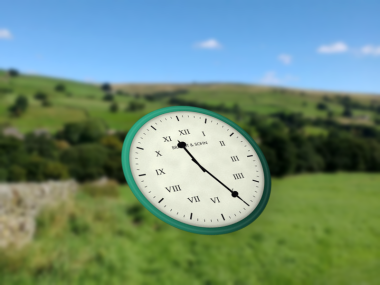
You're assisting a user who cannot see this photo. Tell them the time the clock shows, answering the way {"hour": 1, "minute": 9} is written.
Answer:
{"hour": 11, "minute": 25}
